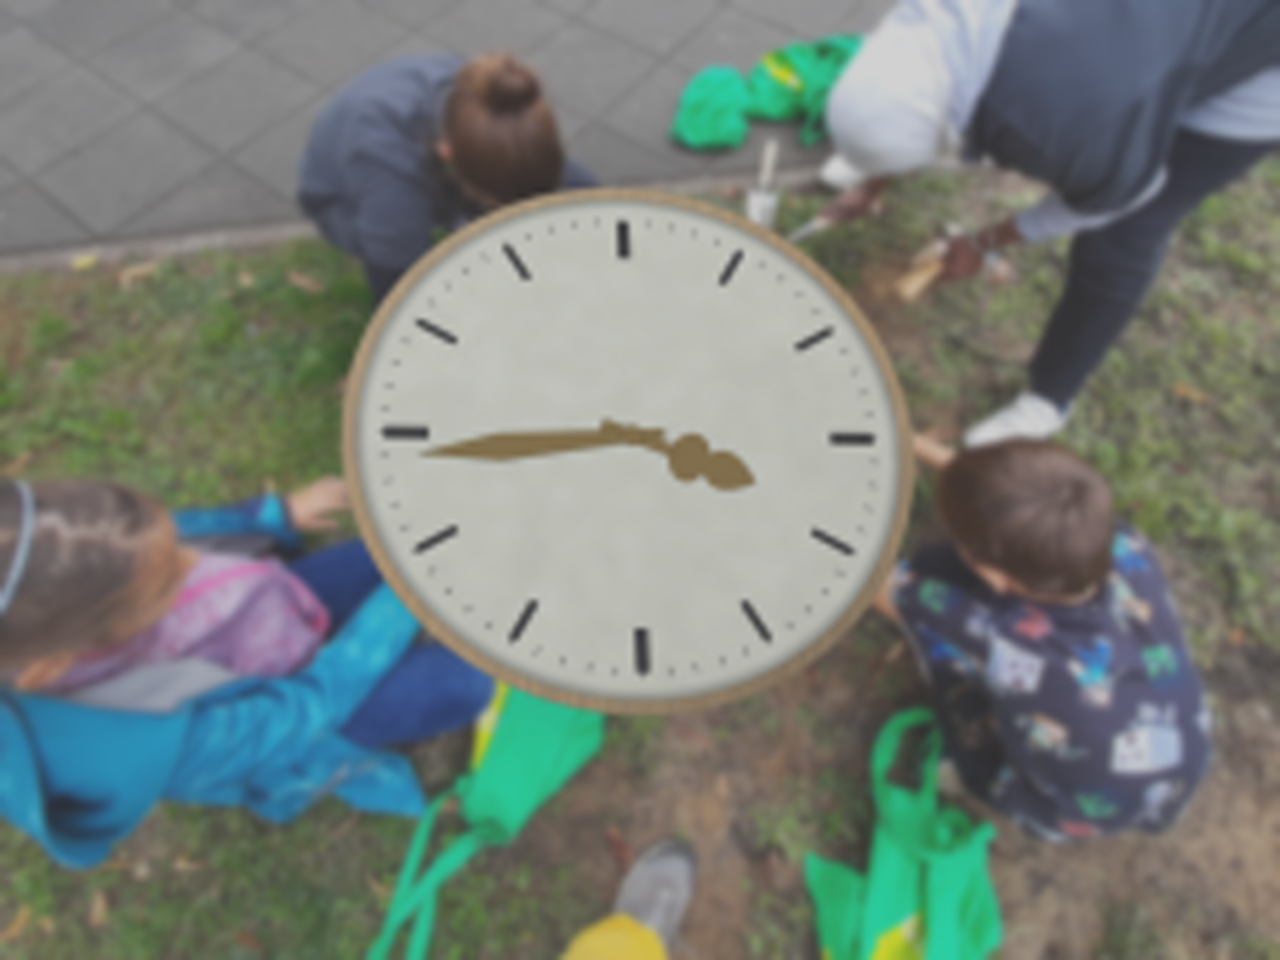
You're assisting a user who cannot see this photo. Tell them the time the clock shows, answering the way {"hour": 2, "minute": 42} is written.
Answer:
{"hour": 3, "minute": 44}
